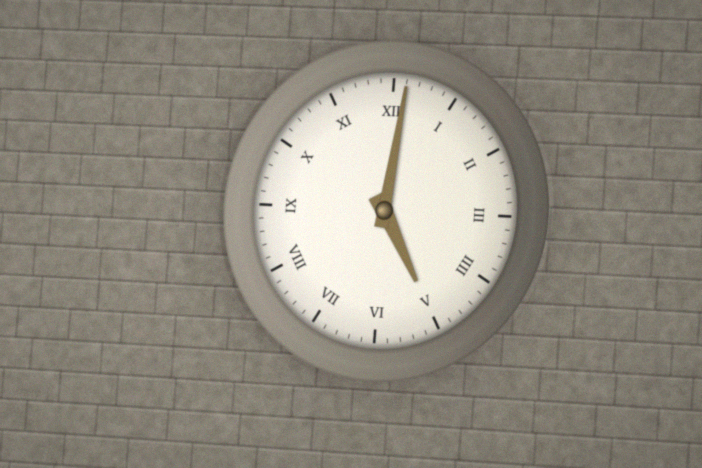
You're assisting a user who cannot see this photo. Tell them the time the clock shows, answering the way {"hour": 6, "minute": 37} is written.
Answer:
{"hour": 5, "minute": 1}
